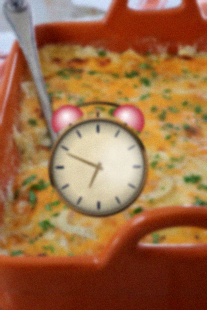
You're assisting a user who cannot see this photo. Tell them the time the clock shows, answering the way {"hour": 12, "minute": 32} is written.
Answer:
{"hour": 6, "minute": 49}
